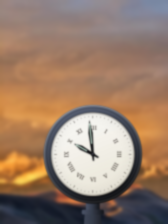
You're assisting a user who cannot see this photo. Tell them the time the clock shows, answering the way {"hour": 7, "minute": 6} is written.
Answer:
{"hour": 9, "minute": 59}
